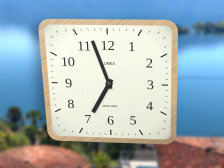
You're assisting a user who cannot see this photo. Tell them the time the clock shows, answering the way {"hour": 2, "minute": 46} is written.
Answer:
{"hour": 6, "minute": 57}
